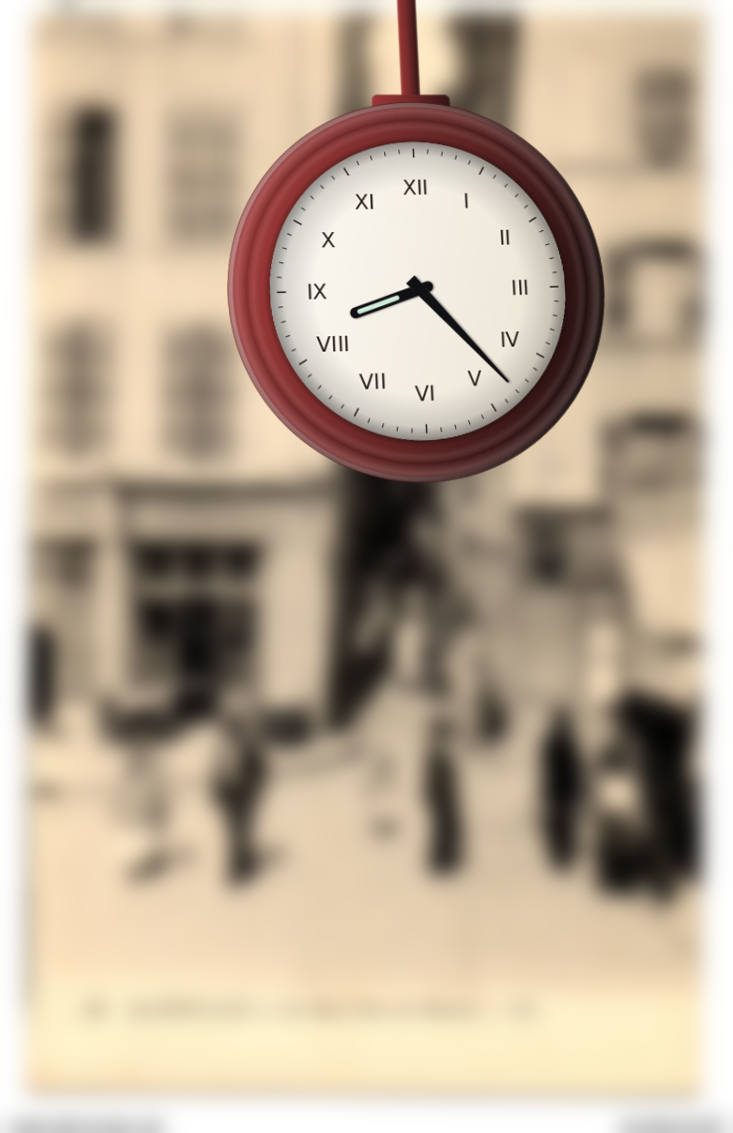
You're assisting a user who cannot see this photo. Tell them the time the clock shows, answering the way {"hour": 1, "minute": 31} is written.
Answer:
{"hour": 8, "minute": 23}
